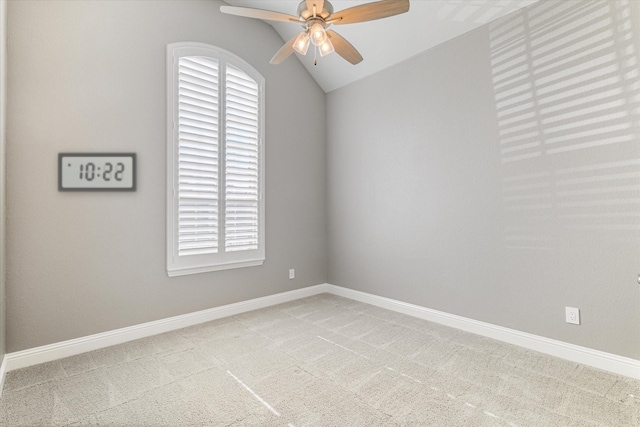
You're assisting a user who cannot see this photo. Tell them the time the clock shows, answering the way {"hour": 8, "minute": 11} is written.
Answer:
{"hour": 10, "minute": 22}
